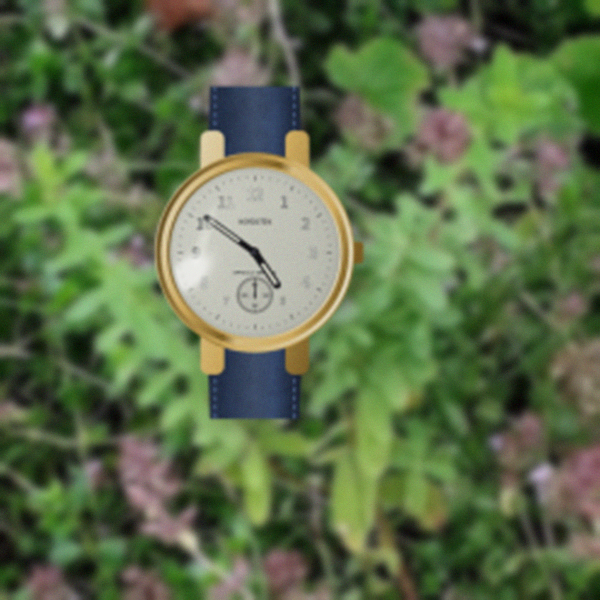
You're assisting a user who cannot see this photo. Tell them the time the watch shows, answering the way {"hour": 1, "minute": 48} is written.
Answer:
{"hour": 4, "minute": 51}
